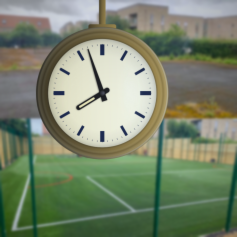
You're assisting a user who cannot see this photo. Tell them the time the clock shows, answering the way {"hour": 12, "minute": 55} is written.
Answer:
{"hour": 7, "minute": 57}
